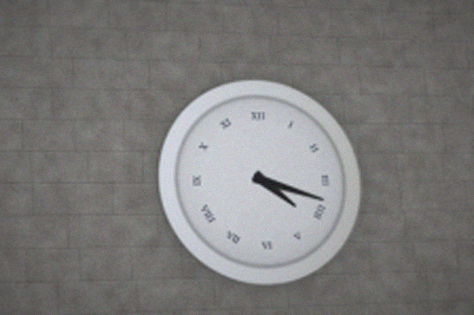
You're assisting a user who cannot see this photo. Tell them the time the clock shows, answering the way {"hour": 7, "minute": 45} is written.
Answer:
{"hour": 4, "minute": 18}
